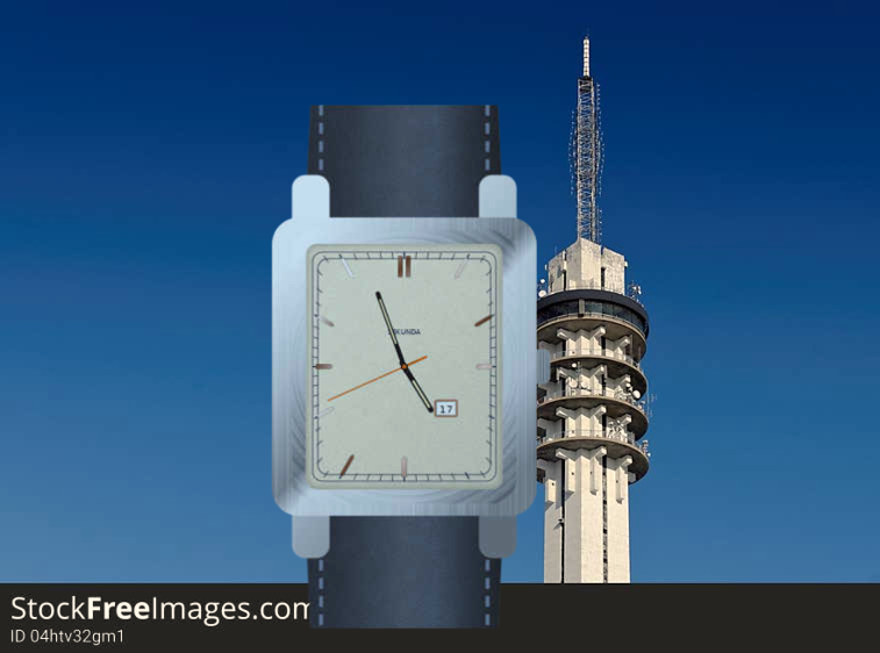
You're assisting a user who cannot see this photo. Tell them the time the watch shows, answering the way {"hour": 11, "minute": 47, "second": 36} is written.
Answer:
{"hour": 4, "minute": 56, "second": 41}
